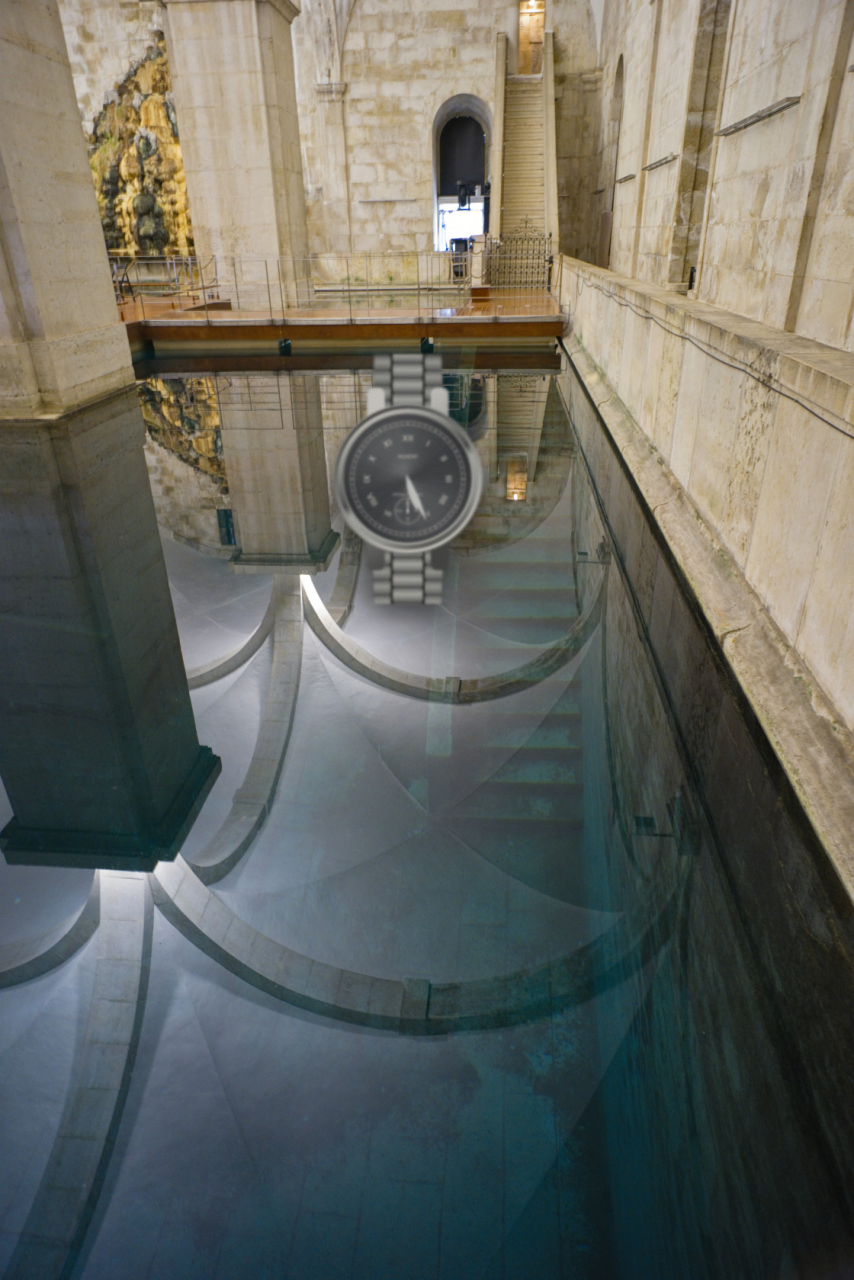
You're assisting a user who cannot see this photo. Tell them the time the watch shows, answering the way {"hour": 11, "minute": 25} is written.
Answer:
{"hour": 5, "minute": 26}
